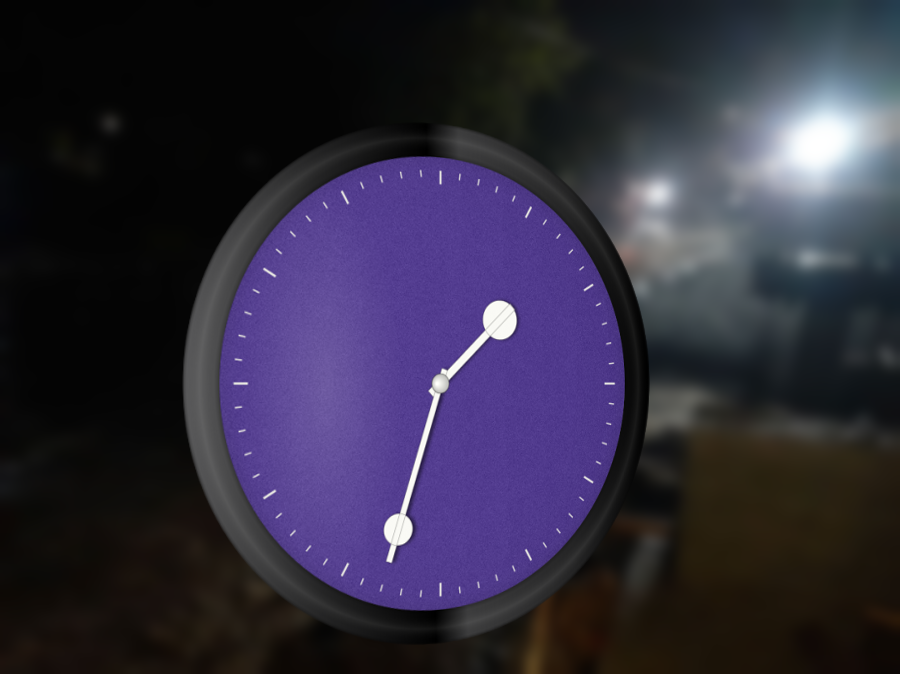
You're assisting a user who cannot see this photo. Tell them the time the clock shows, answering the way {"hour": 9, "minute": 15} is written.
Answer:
{"hour": 1, "minute": 33}
